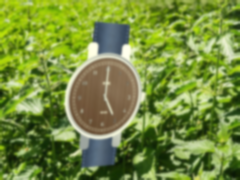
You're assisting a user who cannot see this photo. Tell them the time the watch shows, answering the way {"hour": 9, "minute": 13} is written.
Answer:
{"hour": 5, "minute": 0}
